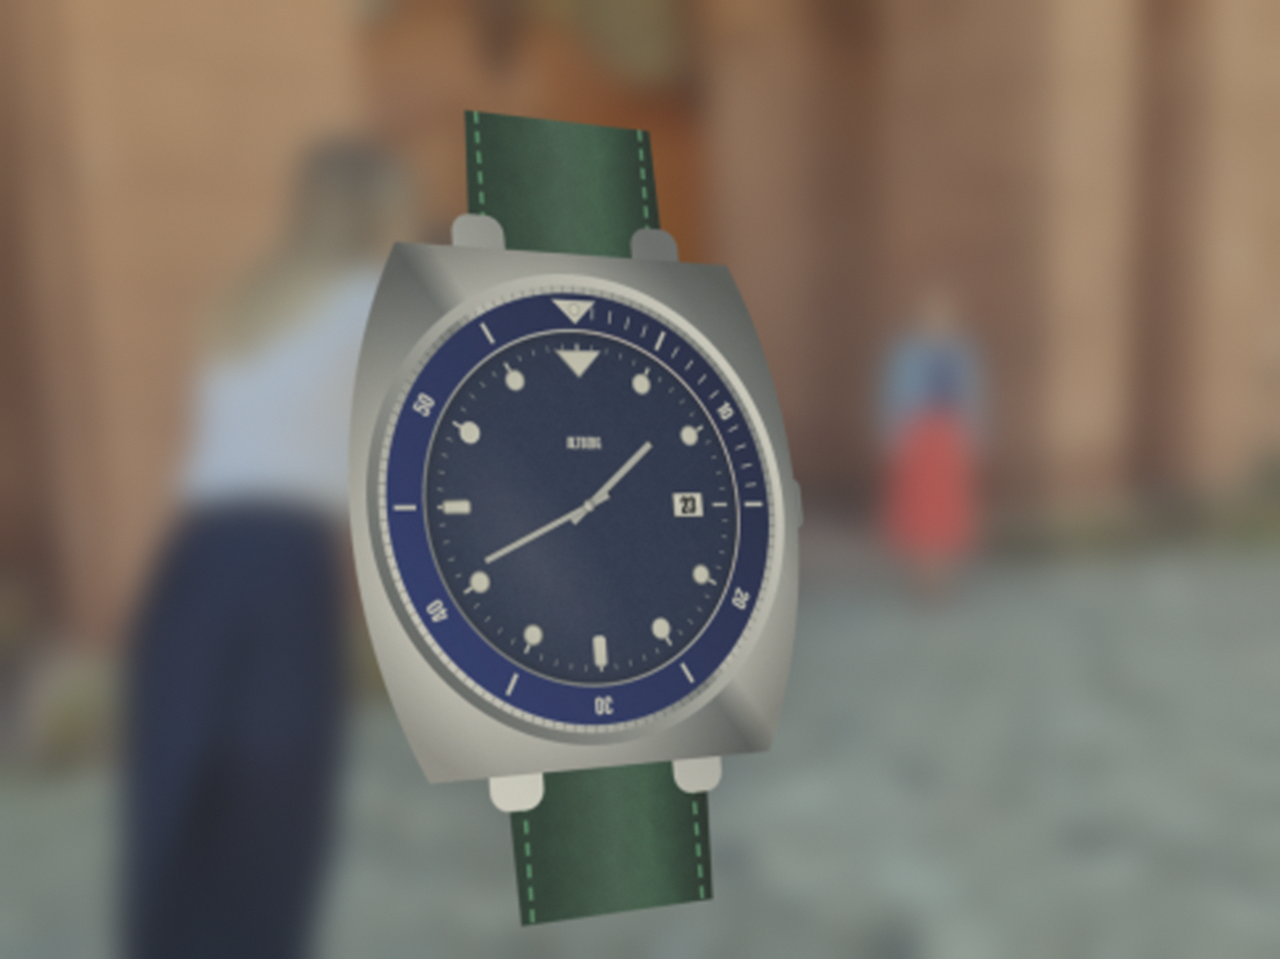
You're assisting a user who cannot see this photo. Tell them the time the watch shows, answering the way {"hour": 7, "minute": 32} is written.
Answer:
{"hour": 1, "minute": 41}
